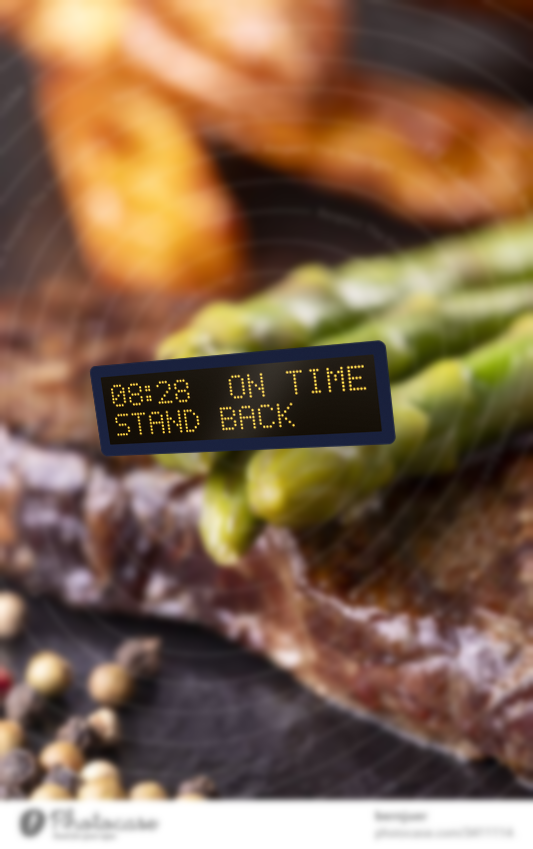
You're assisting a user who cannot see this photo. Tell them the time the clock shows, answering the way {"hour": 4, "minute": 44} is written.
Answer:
{"hour": 8, "minute": 28}
